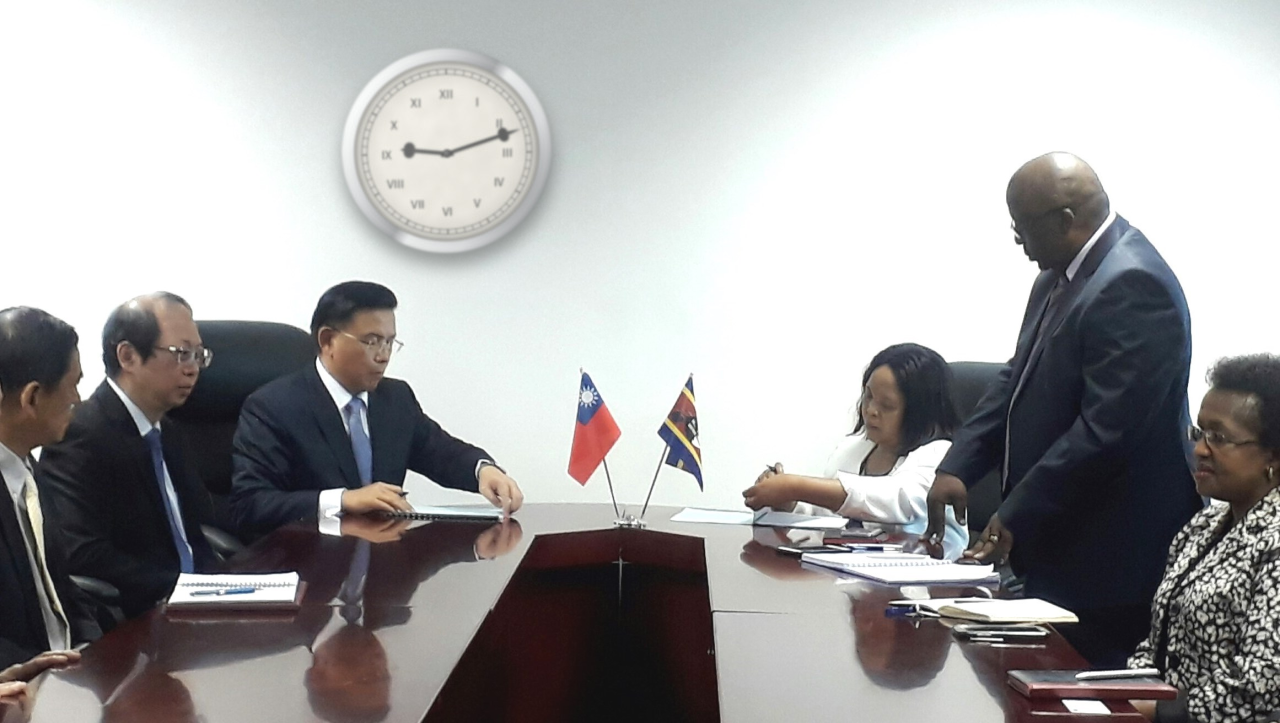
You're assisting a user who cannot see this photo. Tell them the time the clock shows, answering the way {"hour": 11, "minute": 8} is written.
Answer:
{"hour": 9, "minute": 12}
